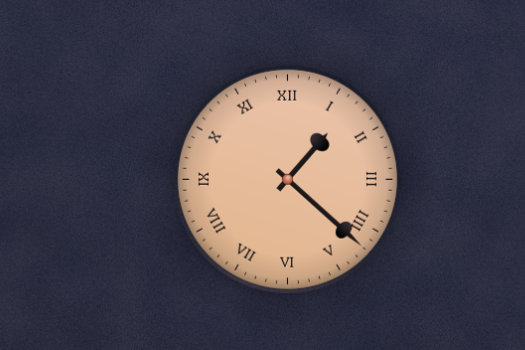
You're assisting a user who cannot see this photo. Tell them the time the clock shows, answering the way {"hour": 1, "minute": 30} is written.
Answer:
{"hour": 1, "minute": 22}
